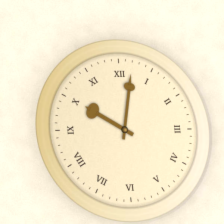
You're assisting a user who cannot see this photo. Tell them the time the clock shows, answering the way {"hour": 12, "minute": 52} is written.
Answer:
{"hour": 10, "minute": 2}
